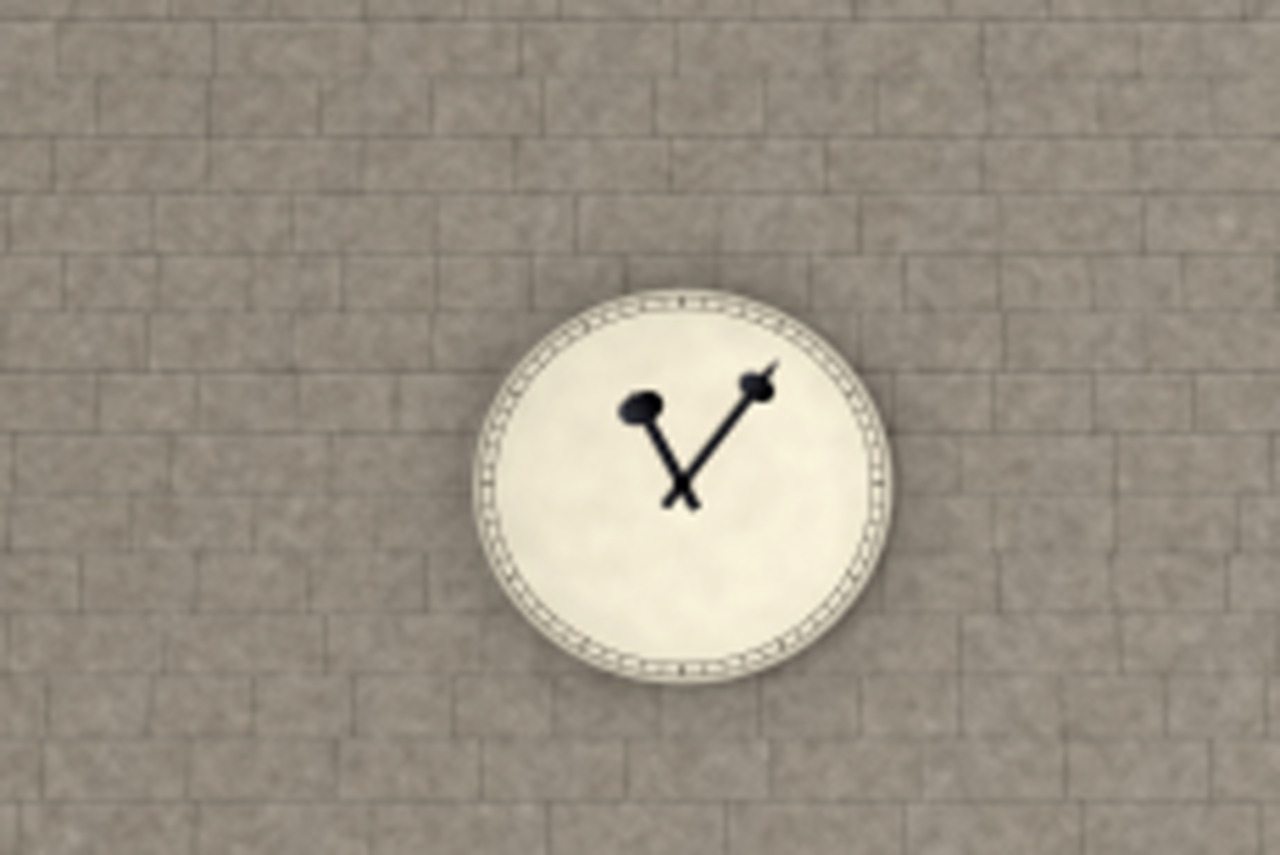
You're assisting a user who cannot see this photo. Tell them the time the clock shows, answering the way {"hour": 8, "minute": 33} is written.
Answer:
{"hour": 11, "minute": 6}
